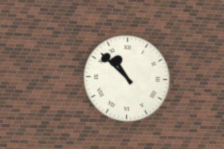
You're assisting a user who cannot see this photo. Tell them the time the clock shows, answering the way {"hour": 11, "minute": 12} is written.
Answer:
{"hour": 10, "minute": 52}
